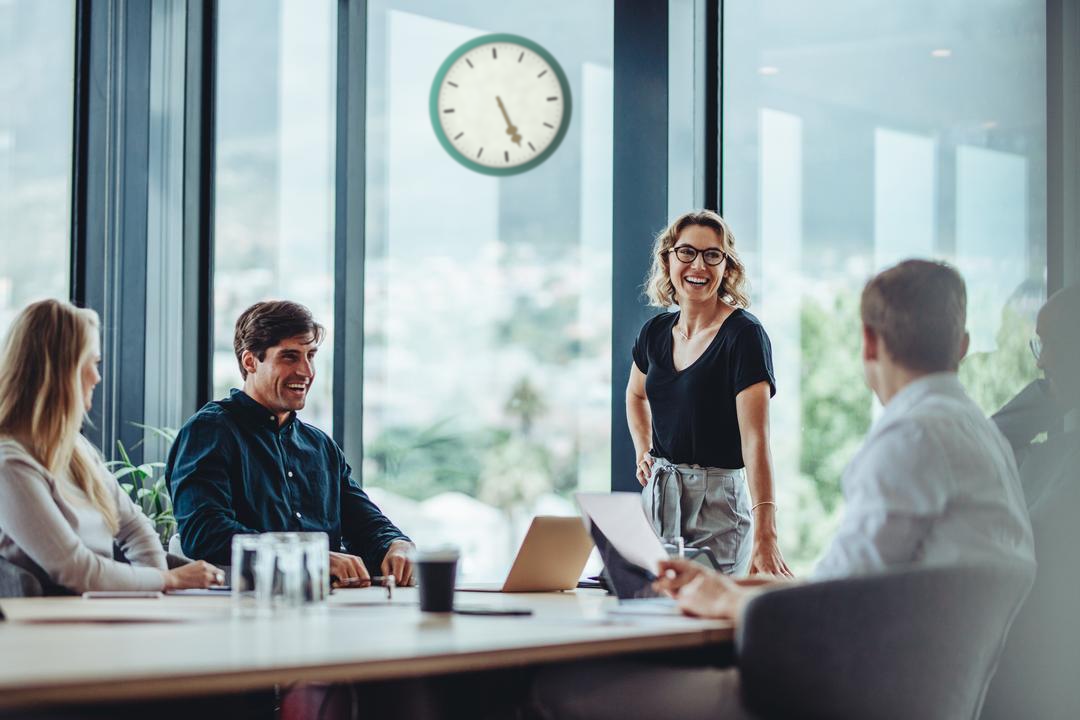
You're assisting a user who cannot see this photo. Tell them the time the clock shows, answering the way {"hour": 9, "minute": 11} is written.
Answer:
{"hour": 5, "minute": 27}
